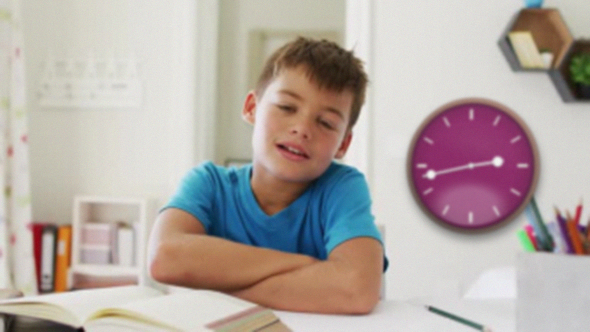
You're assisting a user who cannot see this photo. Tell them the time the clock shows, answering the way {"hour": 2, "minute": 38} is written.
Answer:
{"hour": 2, "minute": 43}
